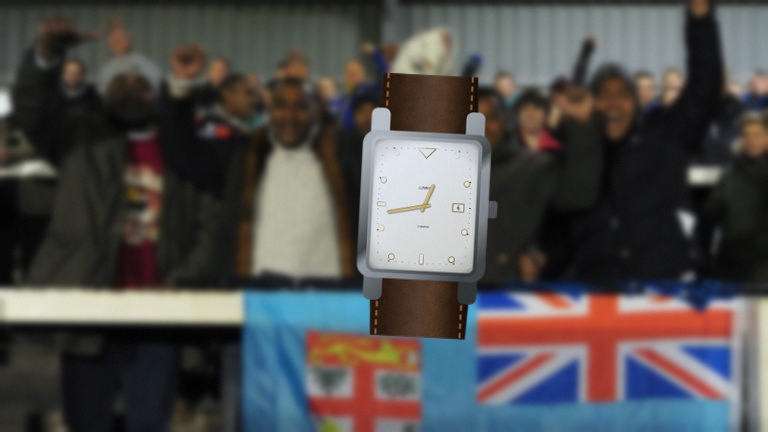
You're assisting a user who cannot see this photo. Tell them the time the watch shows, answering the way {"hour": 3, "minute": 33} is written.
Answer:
{"hour": 12, "minute": 43}
